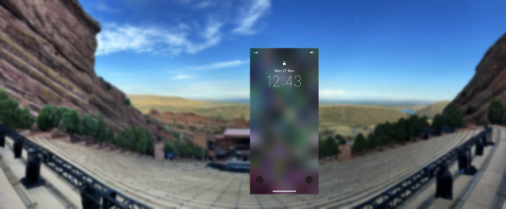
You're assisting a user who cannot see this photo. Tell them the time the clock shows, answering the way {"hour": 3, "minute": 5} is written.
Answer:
{"hour": 12, "minute": 43}
